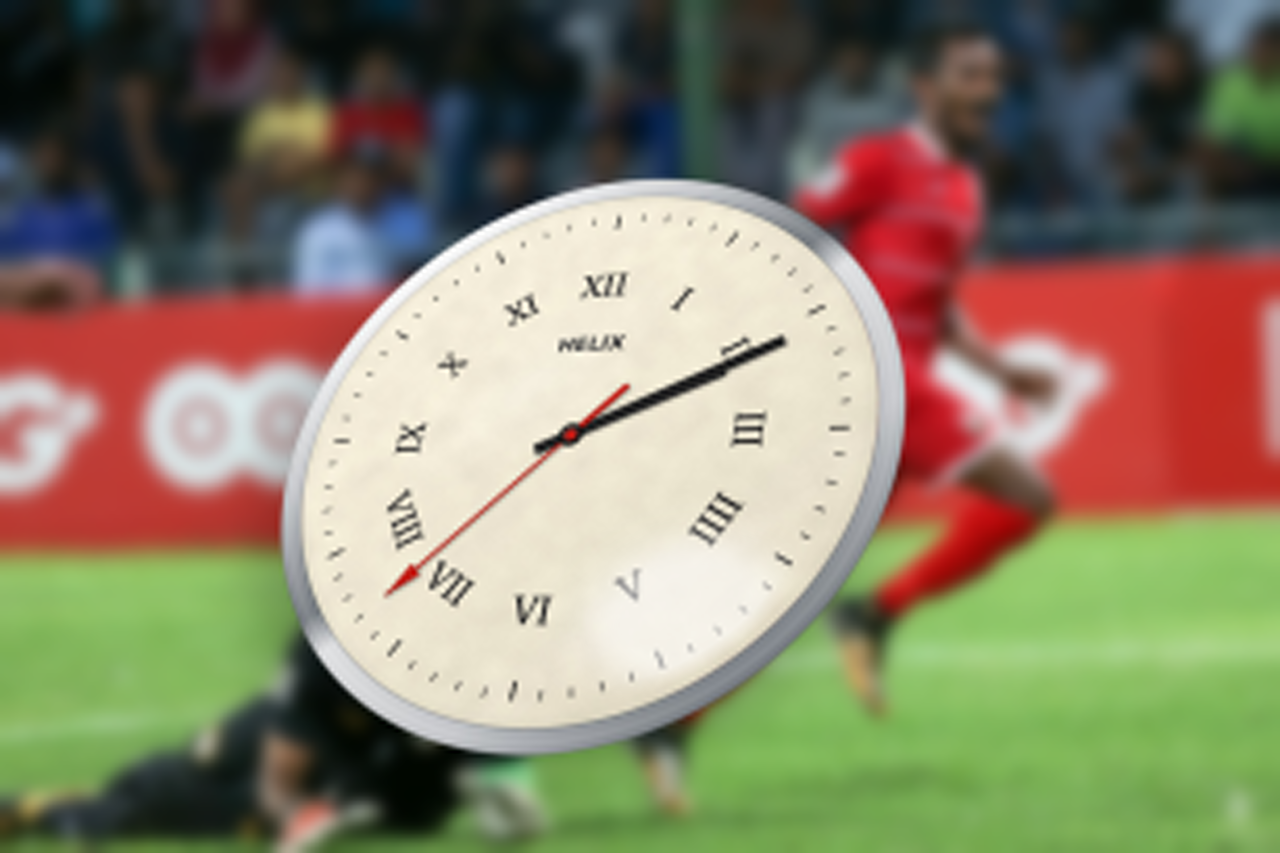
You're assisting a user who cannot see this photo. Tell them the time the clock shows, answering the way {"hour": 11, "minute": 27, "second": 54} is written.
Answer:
{"hour": 2, "minute": 10, "second": 37}
